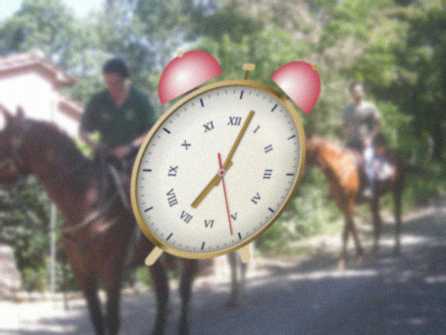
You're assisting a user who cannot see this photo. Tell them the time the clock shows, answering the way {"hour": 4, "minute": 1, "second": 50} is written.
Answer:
{"hour": 7, "minute": 2, "second": 26}
